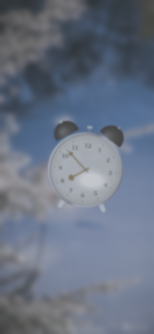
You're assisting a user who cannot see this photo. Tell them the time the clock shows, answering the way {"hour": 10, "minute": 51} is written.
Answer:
{"hour": 7, "minute": 52}
